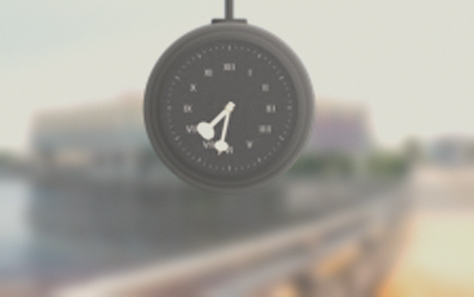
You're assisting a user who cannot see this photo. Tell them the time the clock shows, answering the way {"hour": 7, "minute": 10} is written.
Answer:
{"hour": 7, "minute": 32}
